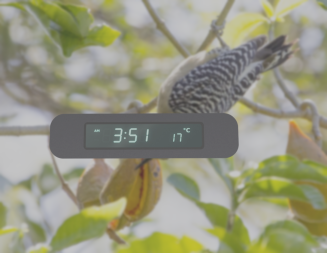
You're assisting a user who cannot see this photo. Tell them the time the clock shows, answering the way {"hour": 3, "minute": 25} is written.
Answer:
{"hour": 3, "minute": 51}
